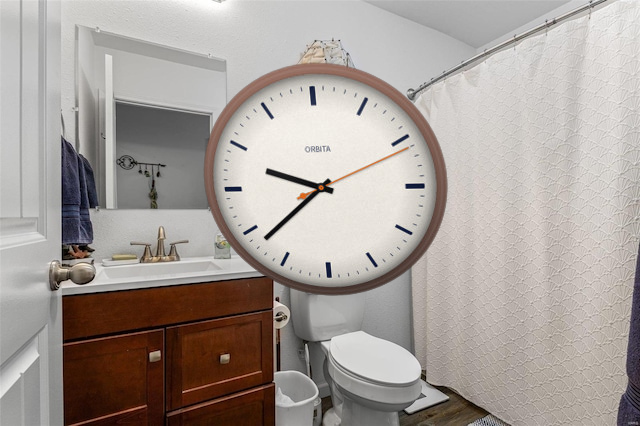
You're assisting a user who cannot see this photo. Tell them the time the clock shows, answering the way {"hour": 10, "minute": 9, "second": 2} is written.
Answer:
{"hour": 9, "minute": 38, "second": 11}
